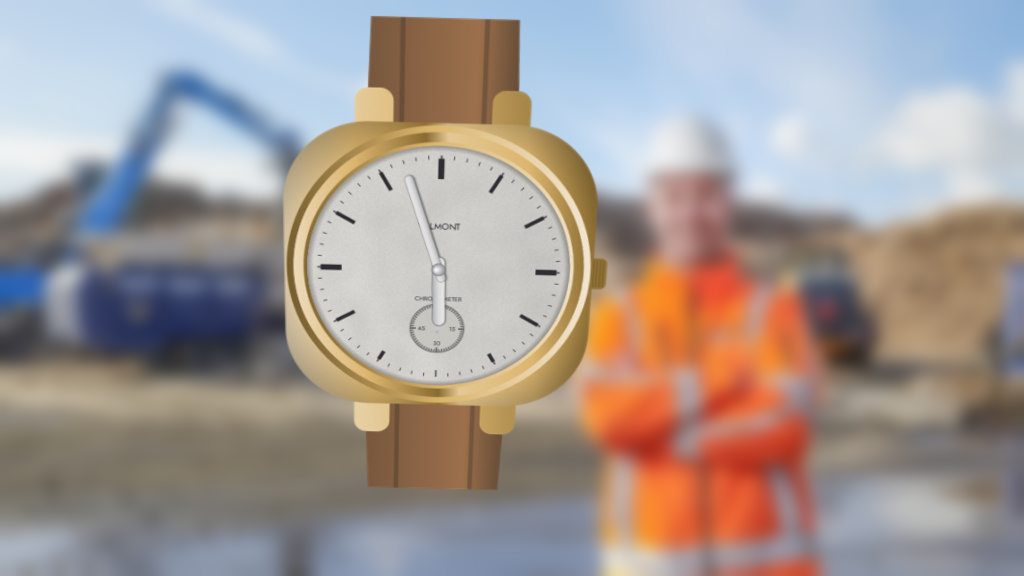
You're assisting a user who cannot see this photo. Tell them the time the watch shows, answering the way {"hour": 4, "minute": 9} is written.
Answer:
{"hour": 5, "minute": 57}
